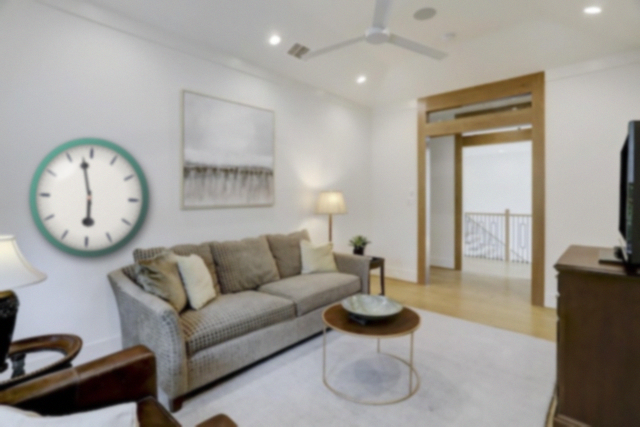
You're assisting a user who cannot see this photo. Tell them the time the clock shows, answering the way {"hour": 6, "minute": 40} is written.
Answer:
{"hour": 5, "minute": 58}
